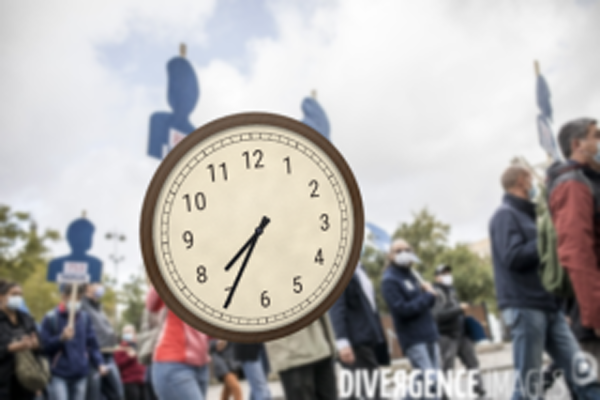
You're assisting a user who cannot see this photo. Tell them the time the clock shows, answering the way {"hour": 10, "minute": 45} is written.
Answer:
{"hour": 7, "minute": 35}
